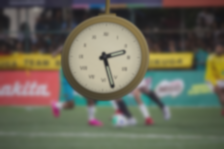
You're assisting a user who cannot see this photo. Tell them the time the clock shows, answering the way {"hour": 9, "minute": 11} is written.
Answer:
{"hour": 2, "minute": 27}
